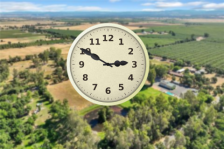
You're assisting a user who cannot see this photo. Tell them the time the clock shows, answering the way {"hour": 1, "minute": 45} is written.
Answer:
{"hour": 2, "minute": 50}
